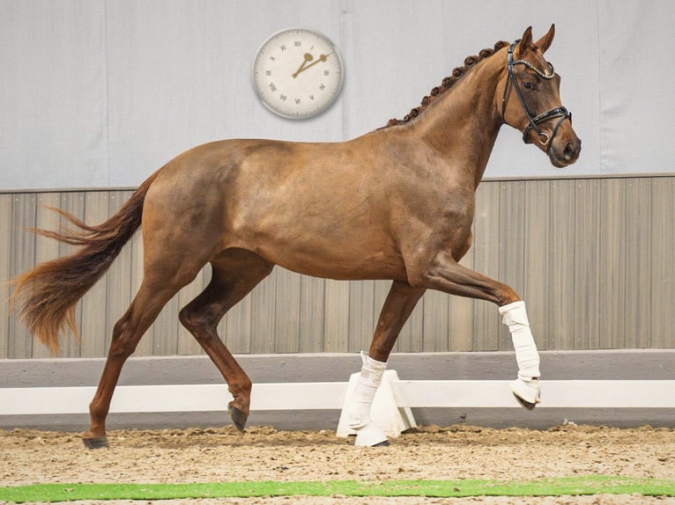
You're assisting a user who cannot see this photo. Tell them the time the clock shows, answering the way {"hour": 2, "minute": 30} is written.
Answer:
{"hour": 1, "minute": 10}
